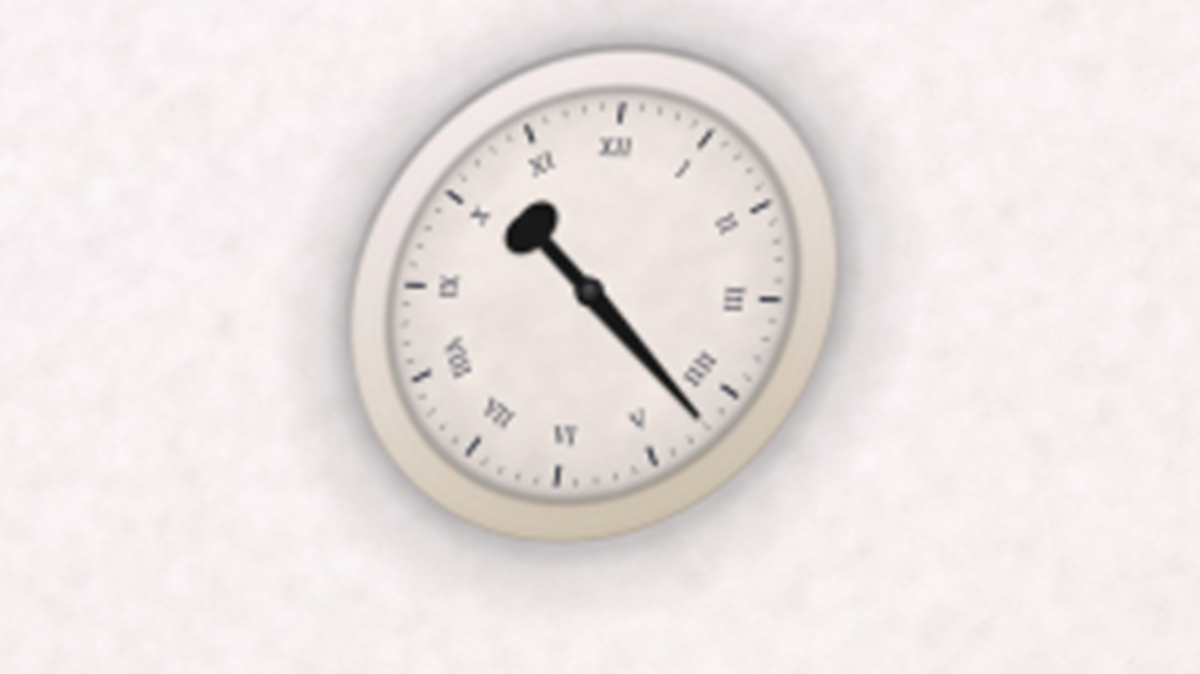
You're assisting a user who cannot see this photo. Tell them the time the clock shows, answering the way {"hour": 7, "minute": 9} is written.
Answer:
{"hour": 10, "minute": 22}
